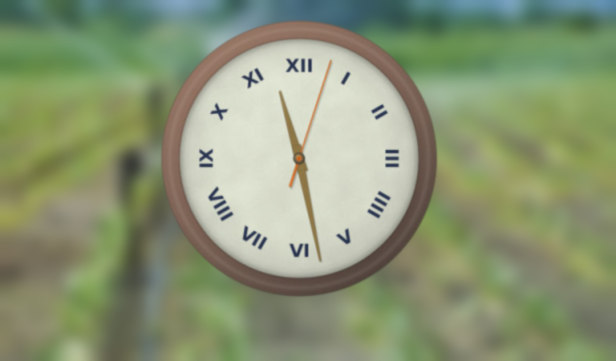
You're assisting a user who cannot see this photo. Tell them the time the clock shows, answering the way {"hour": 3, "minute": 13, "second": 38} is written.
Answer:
{"hour": 11, "minute": 28, "second": 3}
